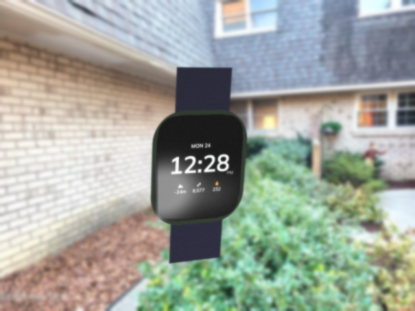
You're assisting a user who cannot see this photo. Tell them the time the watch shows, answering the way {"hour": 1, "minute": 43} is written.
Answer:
{"hour": 12, "minute": 28}
